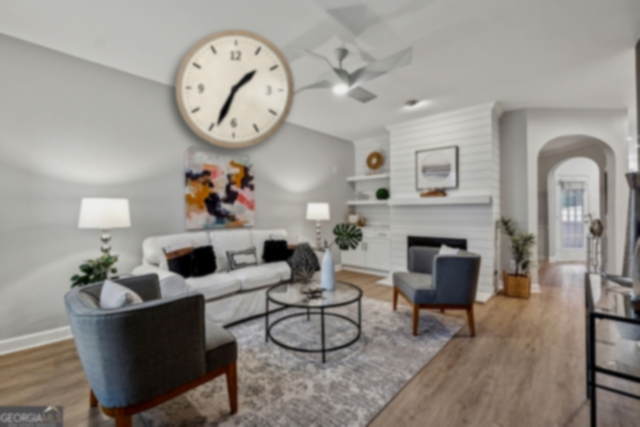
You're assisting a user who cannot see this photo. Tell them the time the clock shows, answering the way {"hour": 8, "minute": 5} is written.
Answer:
{"hour": 1, "minute": 34}
